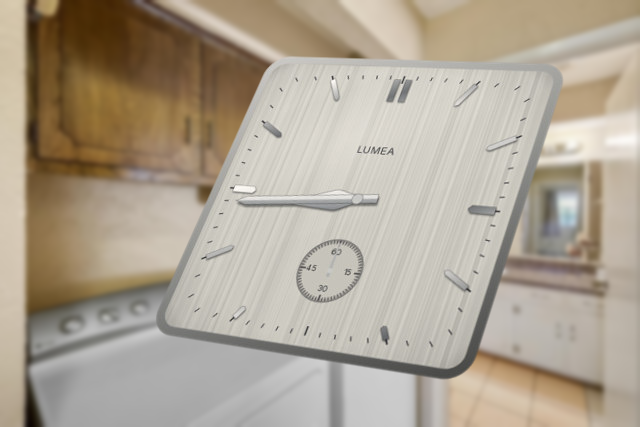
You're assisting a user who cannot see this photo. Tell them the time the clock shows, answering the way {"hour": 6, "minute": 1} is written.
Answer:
{"hour": 8, "minute": 44}
